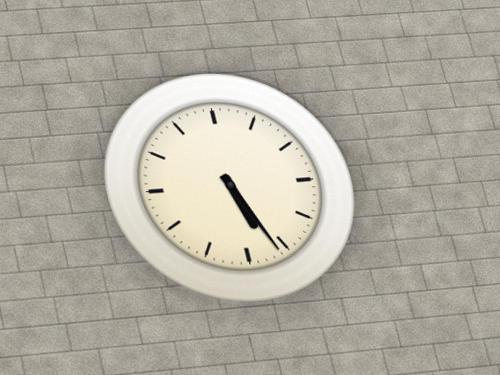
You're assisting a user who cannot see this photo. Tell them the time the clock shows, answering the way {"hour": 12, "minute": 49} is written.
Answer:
{"hour": 5, "minute": 26}
